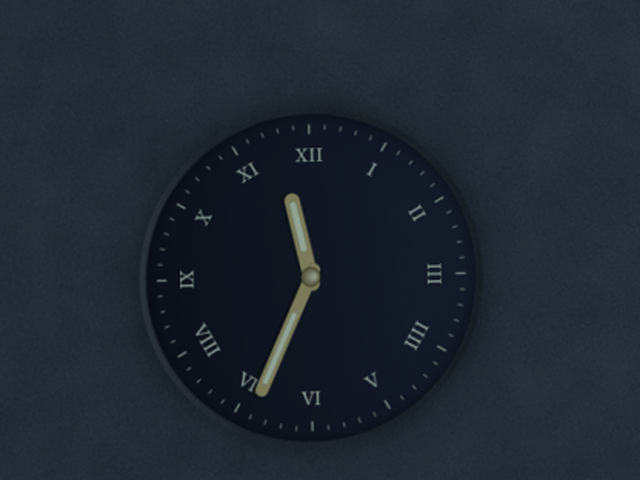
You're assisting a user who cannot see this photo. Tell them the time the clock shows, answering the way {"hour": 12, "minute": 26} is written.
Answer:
{"hour": 11, "minute": 34}
